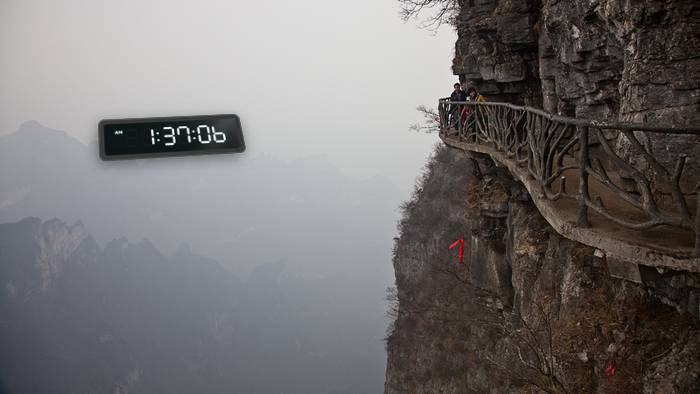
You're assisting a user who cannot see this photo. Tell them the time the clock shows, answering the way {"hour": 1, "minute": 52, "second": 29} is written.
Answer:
{"hour": 1, "minute": 37, "second": 6}
